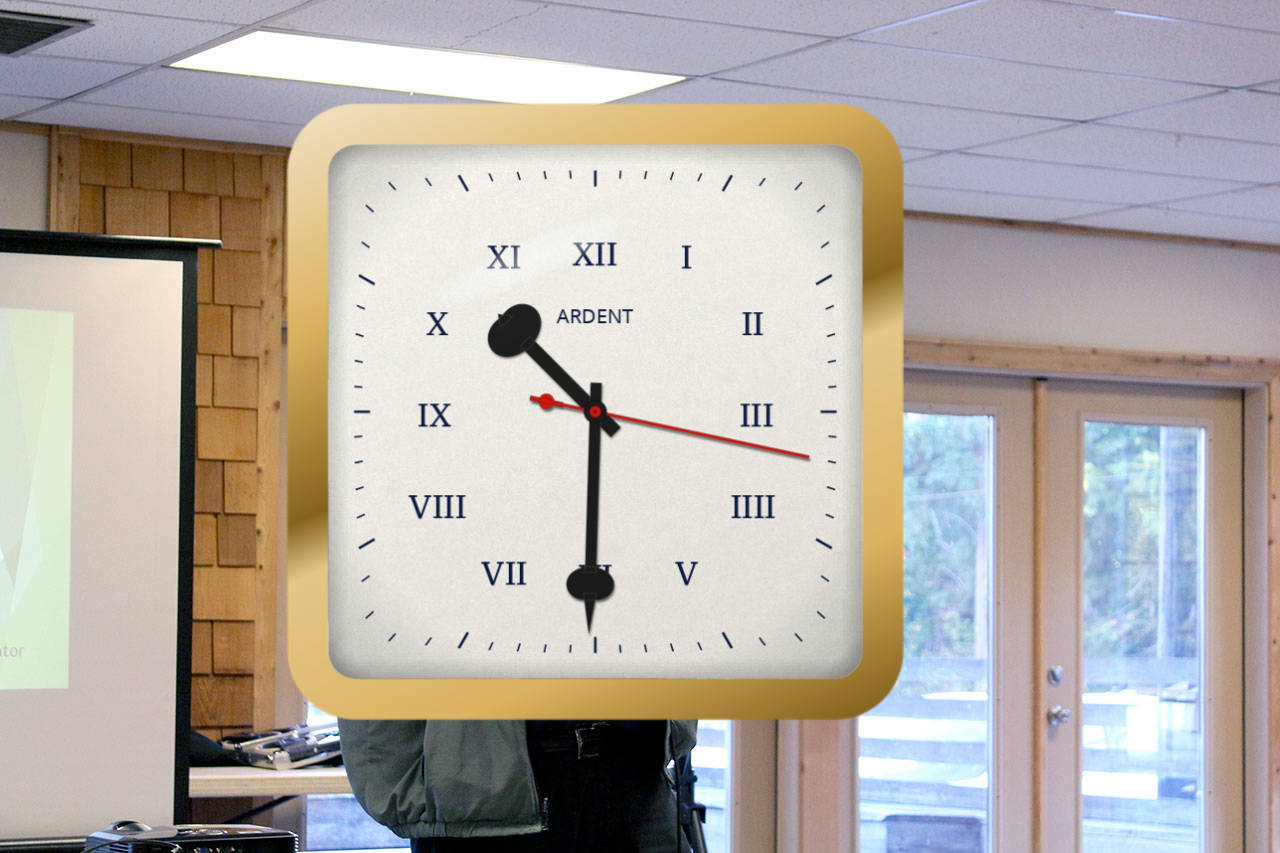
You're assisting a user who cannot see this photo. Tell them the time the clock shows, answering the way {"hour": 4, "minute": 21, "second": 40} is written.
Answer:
{"hour": 10, "minute": 30, "second": 17}
